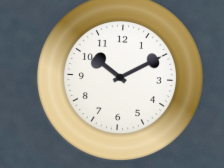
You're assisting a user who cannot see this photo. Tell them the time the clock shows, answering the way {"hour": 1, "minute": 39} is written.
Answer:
{"hour": 10, "minute": 10}
